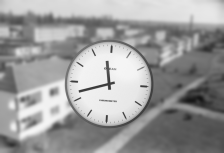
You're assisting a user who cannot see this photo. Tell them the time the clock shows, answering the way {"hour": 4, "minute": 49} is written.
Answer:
{"hour": 11, "minute": 42}
